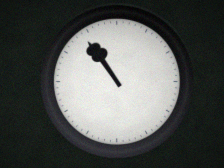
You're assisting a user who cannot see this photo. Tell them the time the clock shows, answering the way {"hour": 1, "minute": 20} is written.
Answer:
{"hour": 10, "minute": 54}
